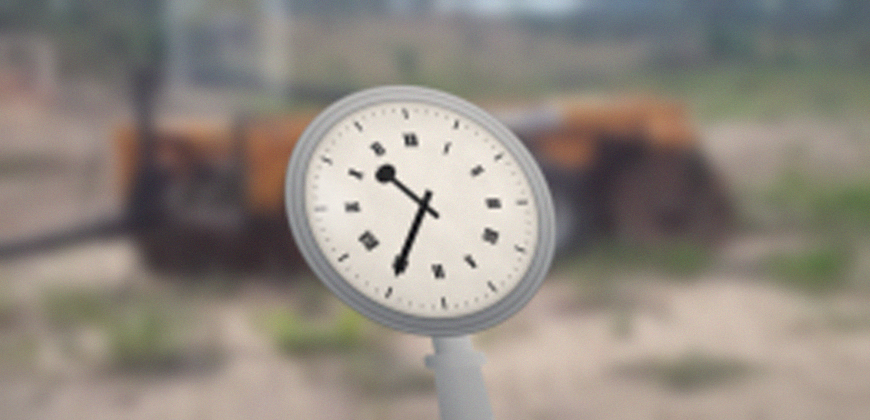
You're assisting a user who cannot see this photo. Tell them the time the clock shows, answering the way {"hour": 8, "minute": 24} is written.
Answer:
{"hour": 10, "minute": 35}
